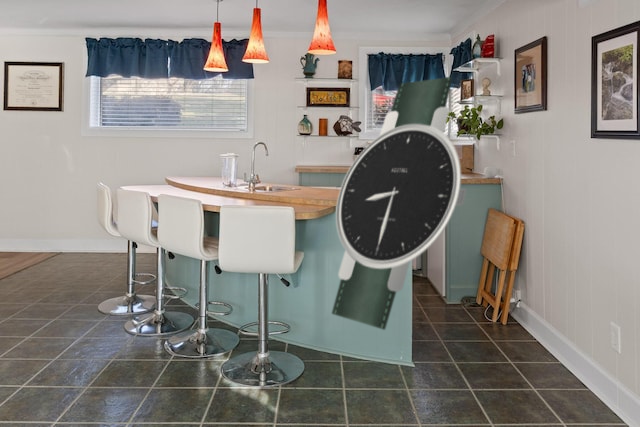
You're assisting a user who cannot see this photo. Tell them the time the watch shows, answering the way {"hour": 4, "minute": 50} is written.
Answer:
{"hour": 8, "minute": 30}
